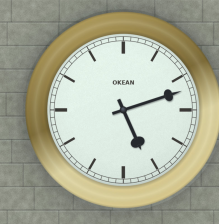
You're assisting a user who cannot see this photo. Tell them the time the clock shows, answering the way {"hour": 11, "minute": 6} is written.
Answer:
{"hour": 5, "minute": 12}
